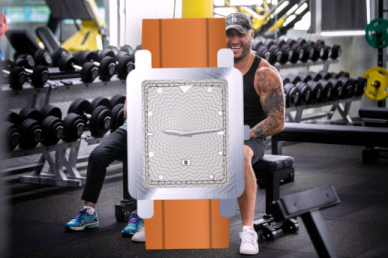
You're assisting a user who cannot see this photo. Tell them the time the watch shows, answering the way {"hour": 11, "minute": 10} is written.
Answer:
{"hour": 9, "minute": 14}
